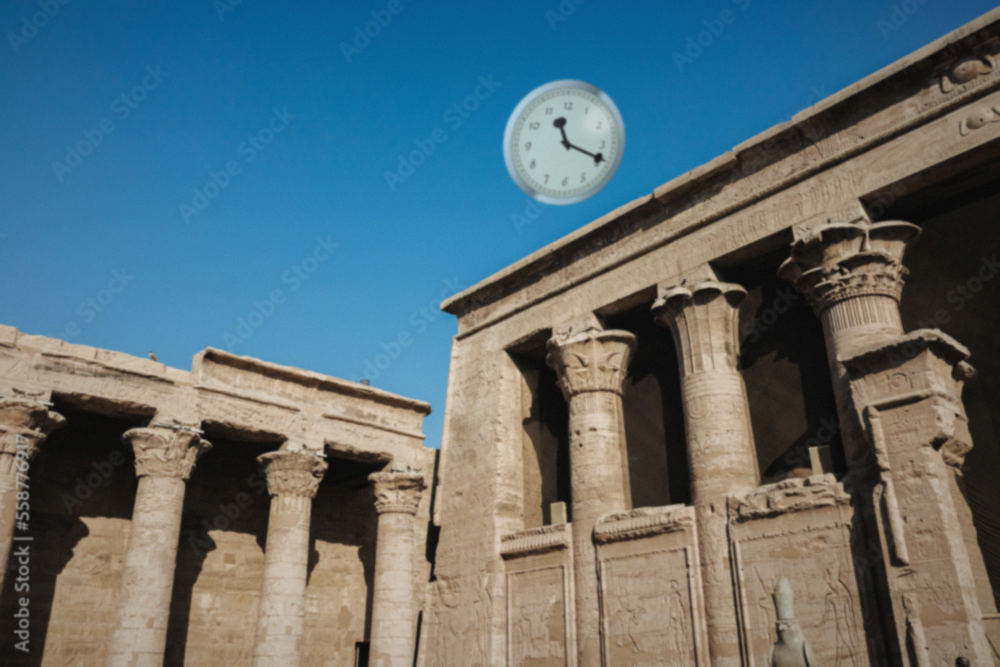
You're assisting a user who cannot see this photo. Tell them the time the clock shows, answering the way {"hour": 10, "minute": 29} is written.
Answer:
{"hour": 11, "minute": 19}
